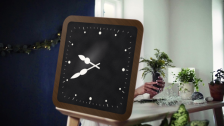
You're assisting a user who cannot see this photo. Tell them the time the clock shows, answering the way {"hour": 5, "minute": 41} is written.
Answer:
{"hour": 9, "minute": 40}
